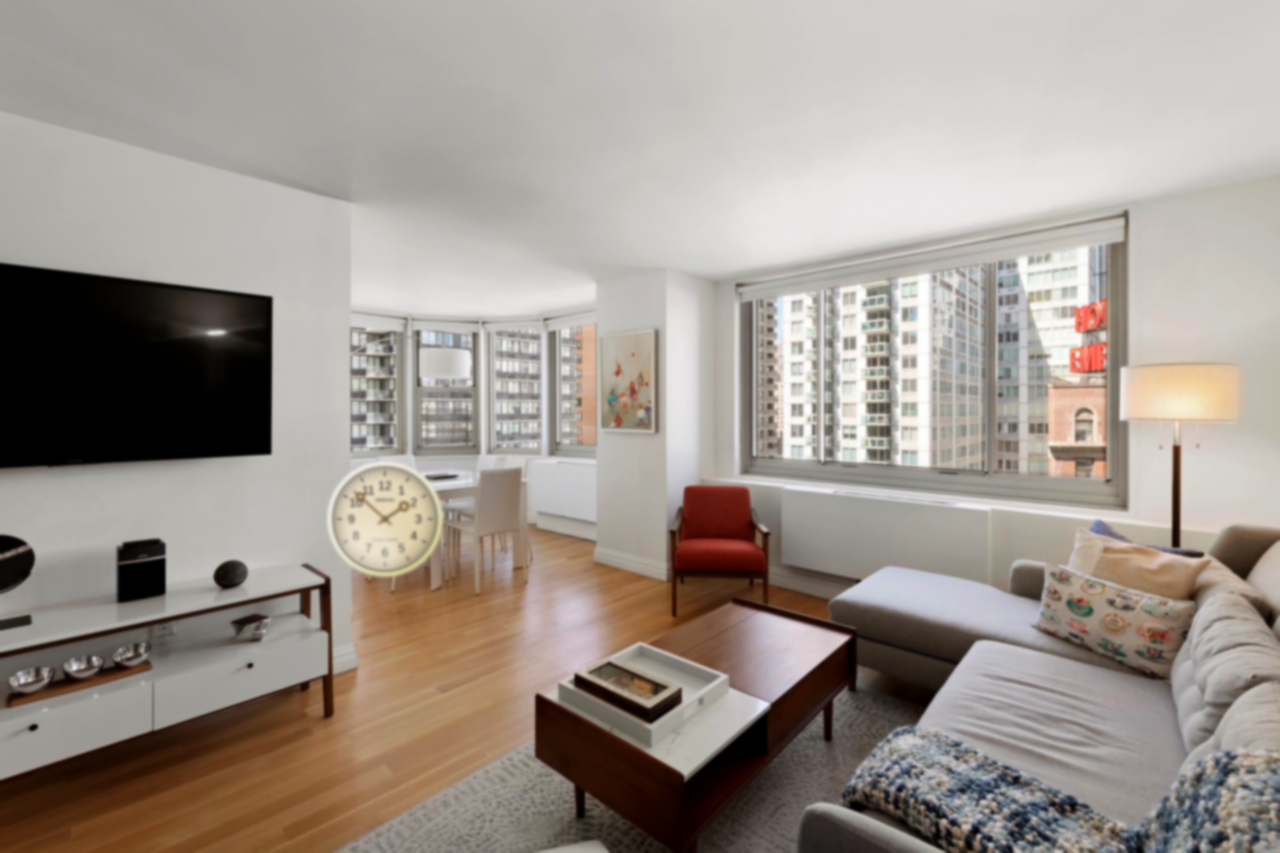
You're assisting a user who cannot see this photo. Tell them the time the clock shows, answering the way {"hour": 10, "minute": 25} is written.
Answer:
{"hour": 1, "minute": 52}
